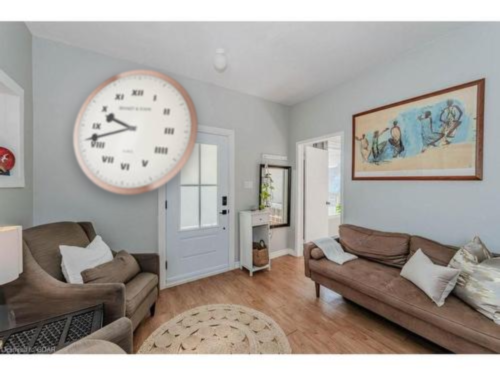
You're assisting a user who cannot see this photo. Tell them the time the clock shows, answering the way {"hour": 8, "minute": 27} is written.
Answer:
{"hour": 9, "minute": 42}
